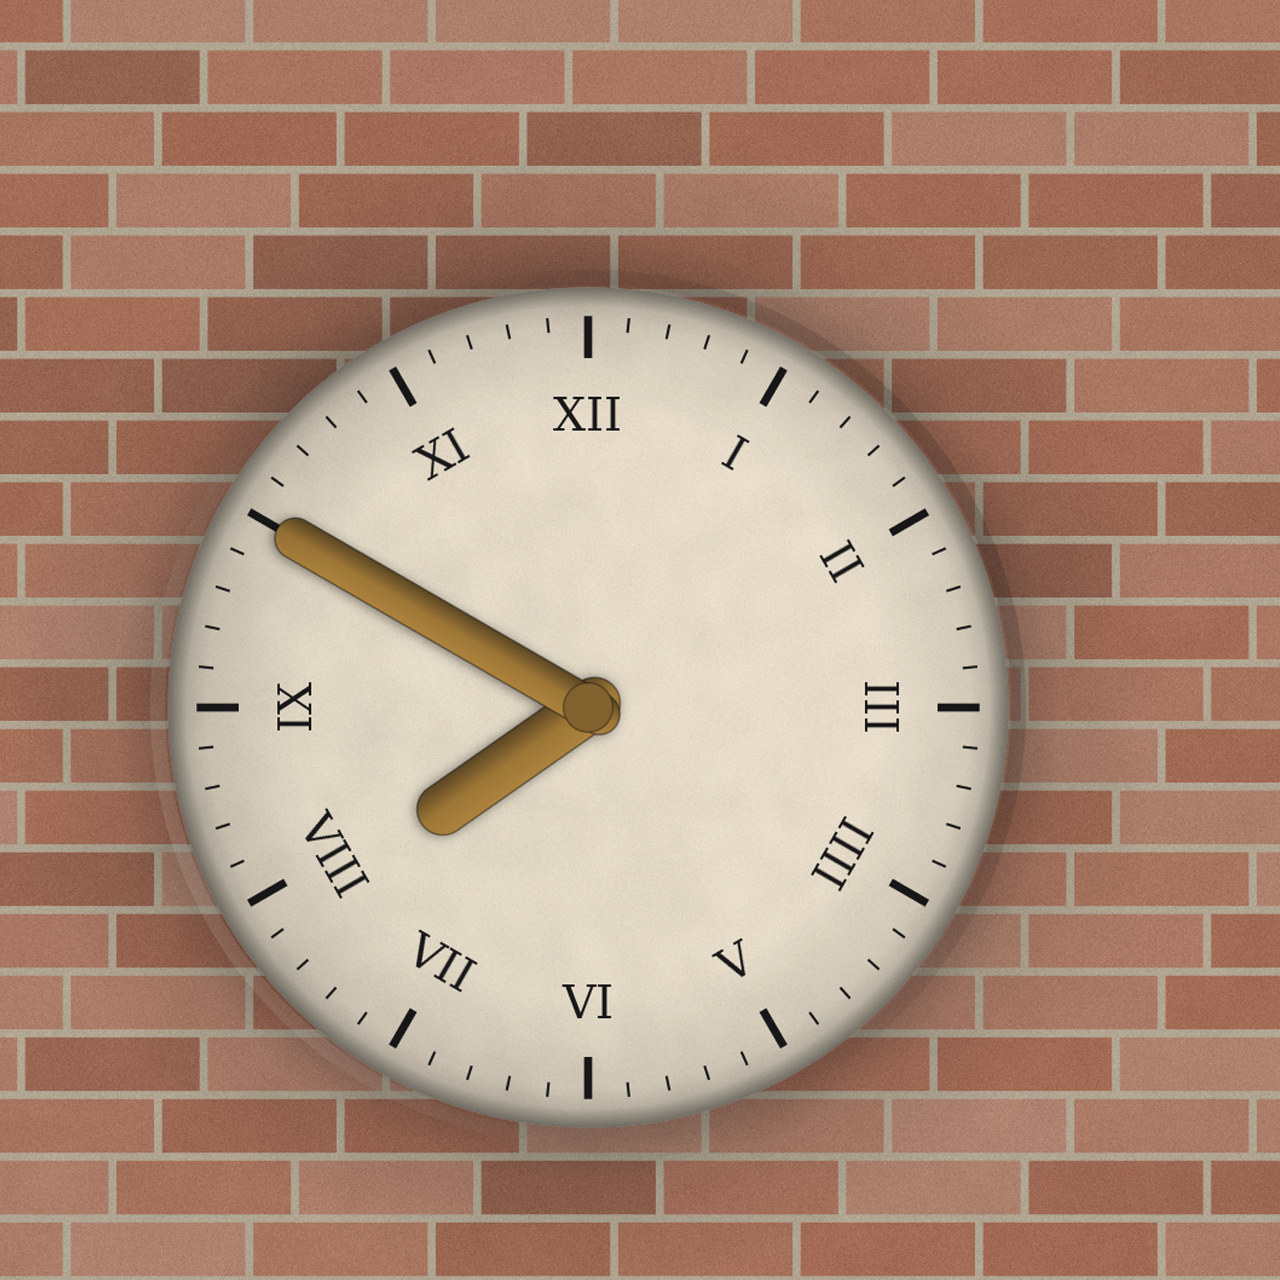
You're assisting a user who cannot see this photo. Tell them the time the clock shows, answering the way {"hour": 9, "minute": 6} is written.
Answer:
{"hour": 7, "minute": 50}
